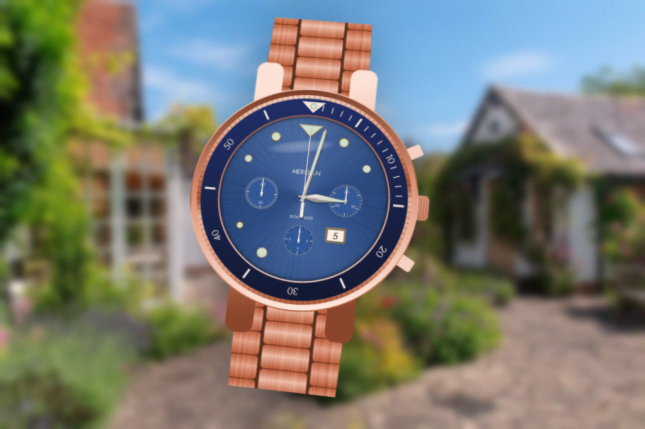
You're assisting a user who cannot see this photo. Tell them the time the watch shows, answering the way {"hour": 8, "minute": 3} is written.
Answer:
{"hour": 3, "minute": 2}
